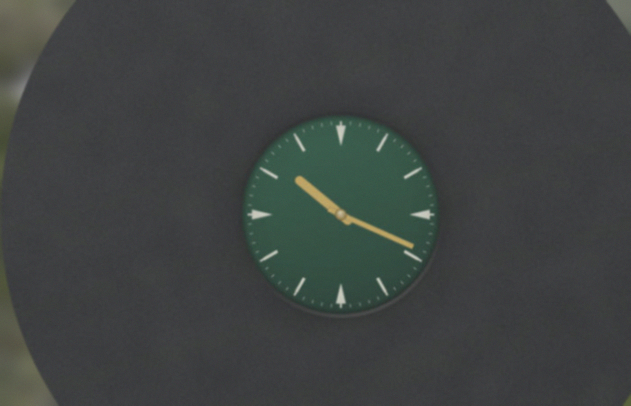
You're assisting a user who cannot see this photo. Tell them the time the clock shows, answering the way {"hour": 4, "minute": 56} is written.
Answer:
{"hour": 10, "minute": 19}
